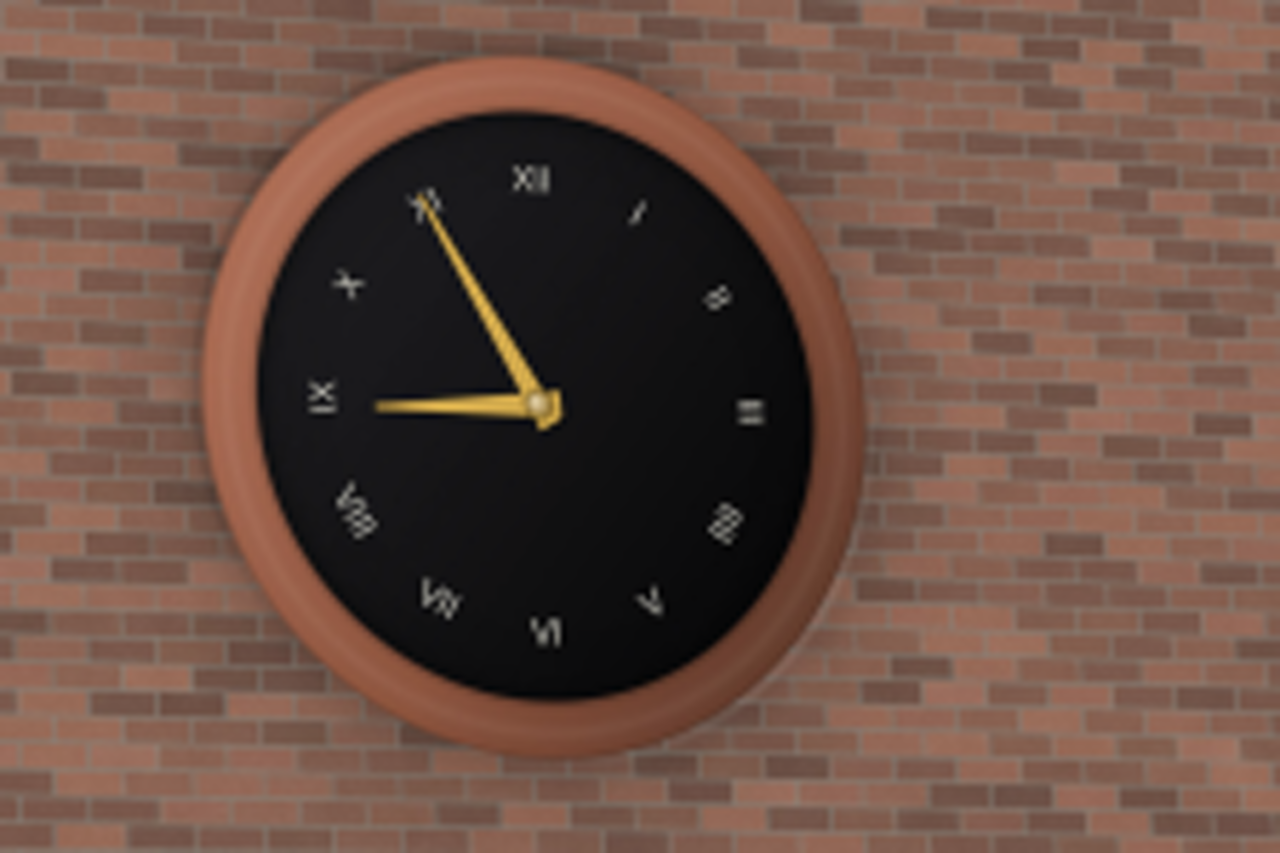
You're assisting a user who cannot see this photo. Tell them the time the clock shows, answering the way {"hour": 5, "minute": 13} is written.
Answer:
{"hour": 8, "minute": 55}
